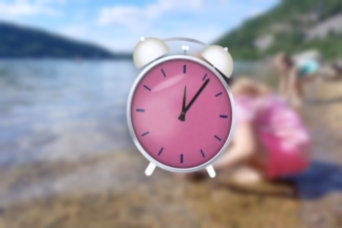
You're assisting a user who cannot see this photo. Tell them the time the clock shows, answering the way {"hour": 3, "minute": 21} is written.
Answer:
{"hour": 12, "minute": 6}
